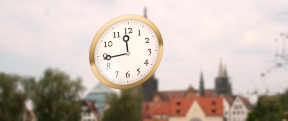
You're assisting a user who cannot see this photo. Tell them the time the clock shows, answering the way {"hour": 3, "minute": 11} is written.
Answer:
{"hour": 11, "minute": 44}
